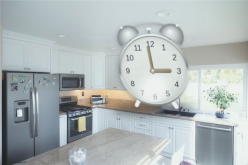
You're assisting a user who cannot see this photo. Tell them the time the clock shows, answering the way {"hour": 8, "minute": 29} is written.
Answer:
{"hour": 2, "minute": 59}
